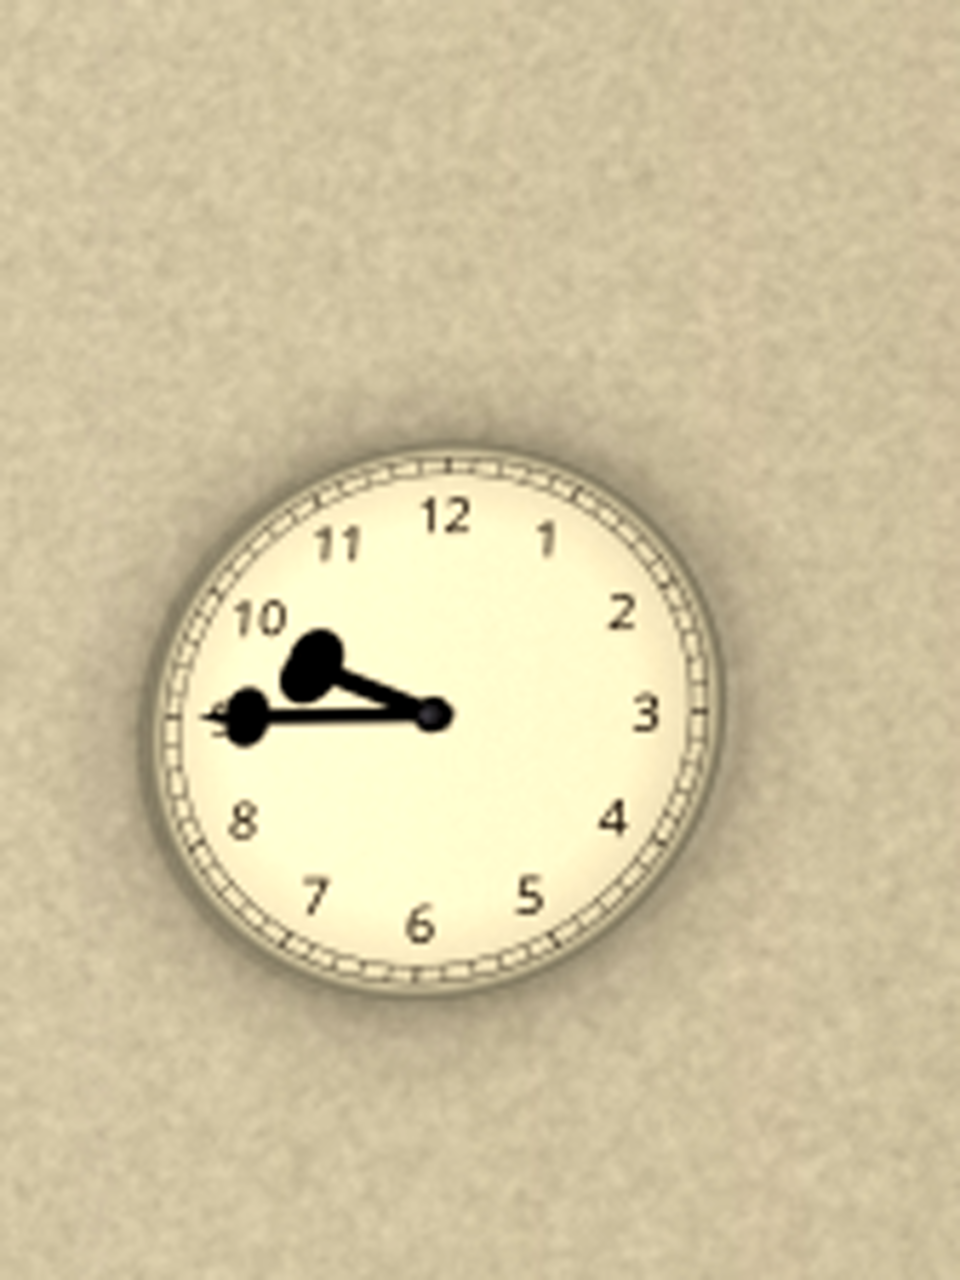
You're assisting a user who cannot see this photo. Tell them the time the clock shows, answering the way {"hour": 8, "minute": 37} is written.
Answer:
{"hour": 9, "minute": 45}
